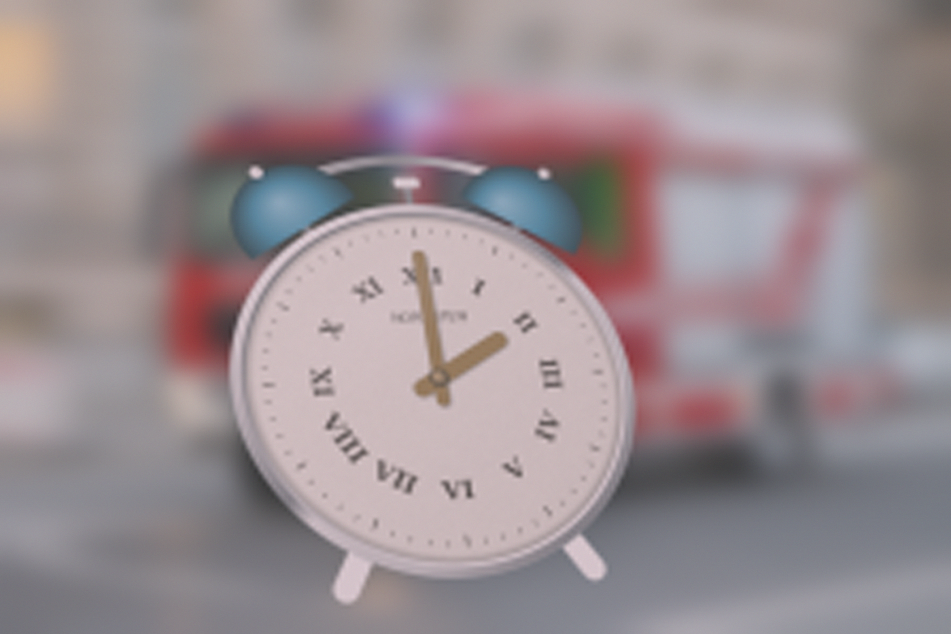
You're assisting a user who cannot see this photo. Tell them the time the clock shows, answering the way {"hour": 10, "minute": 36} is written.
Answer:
{"hour": 2, "minute": 0}
